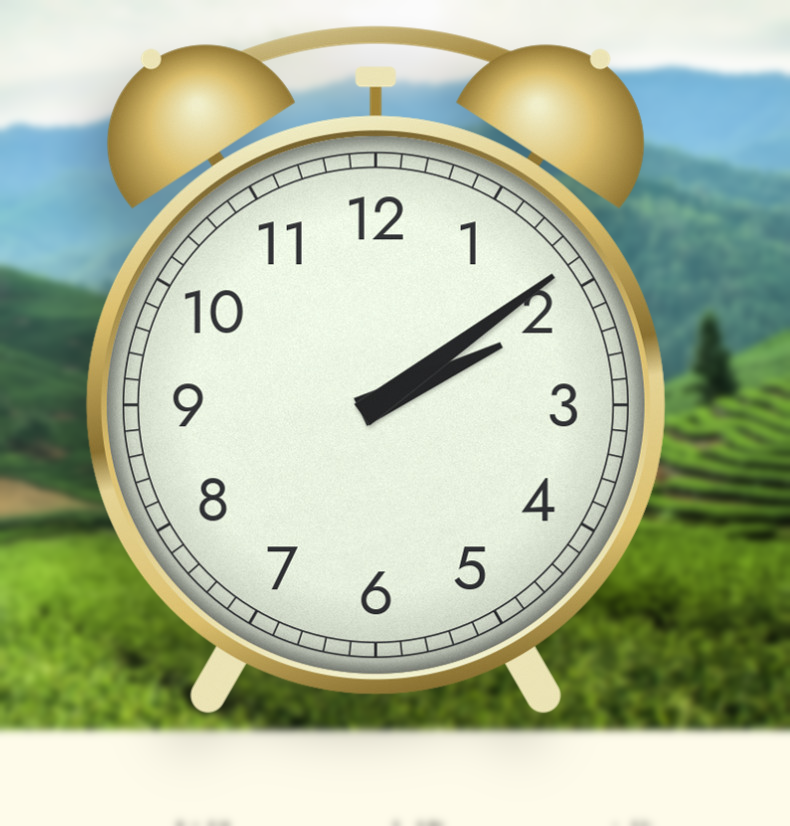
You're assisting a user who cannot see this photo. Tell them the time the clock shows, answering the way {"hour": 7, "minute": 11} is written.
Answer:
{"hour": 2, "minute": 9}
